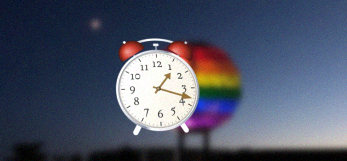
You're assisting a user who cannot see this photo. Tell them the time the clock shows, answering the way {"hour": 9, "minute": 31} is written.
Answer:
{"hour": 1, "minute": 18}
